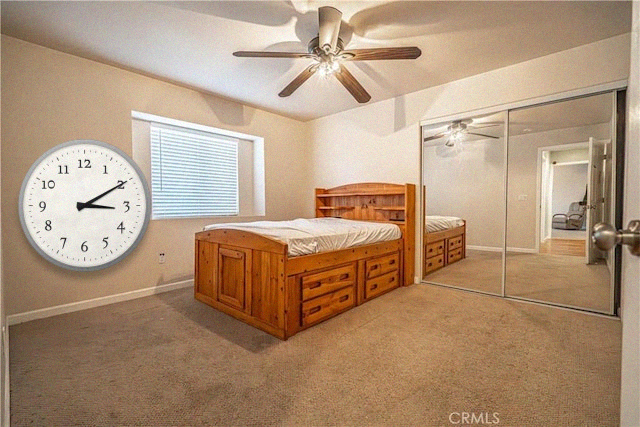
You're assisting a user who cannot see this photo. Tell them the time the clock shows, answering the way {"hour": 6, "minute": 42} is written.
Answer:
{"hour": 3, "minute": 10}
